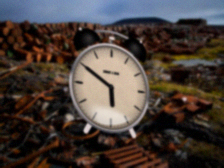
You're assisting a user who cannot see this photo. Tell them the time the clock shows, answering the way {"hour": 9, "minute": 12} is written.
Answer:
{"hour": 5, "minute": 50}
